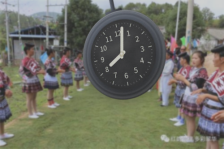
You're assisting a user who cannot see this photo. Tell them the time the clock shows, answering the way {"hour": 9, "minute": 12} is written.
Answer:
{"hour": 8, "minute": 2}
